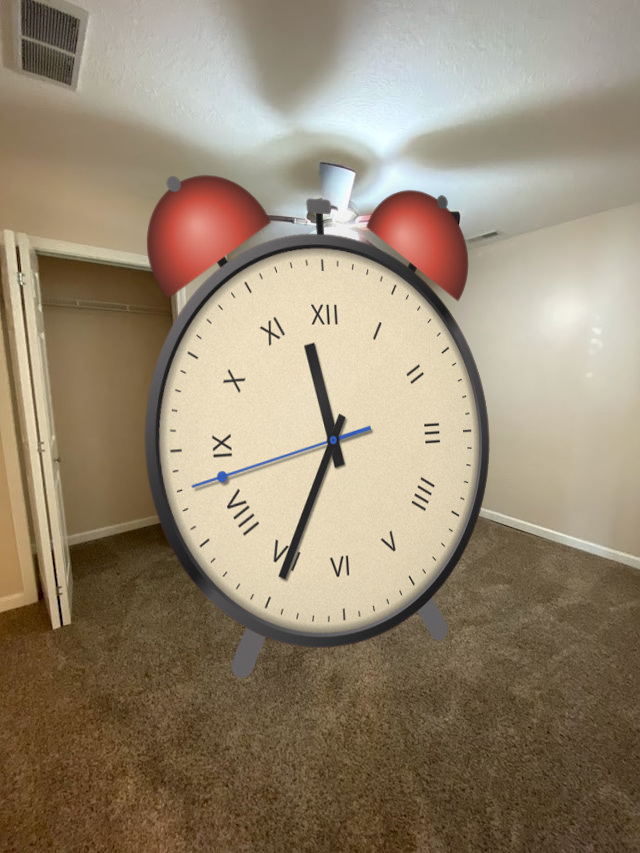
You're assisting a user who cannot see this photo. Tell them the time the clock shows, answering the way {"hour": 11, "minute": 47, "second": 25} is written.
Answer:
{"hour": 11, "minute": 34, "second": 43}
